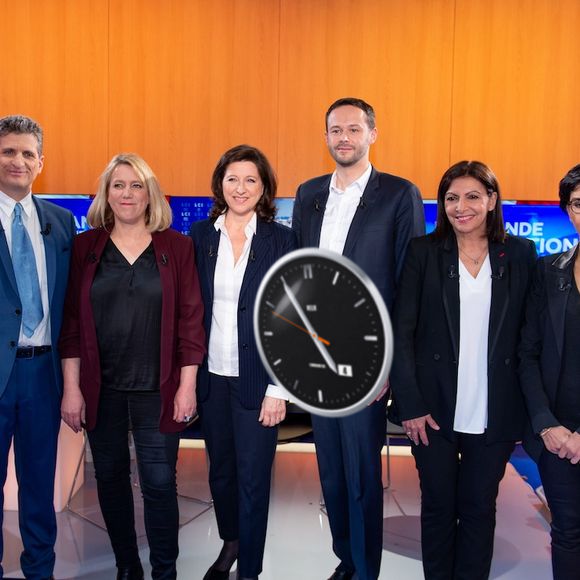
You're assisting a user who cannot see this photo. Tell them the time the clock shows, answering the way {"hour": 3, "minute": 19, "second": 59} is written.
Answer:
{"hour": 4, "minute": 54, "second": 49}
